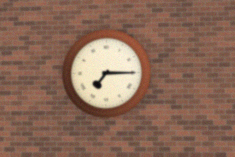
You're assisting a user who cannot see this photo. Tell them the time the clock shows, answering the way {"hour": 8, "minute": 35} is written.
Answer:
{"hour": 7, "minute": 15}
